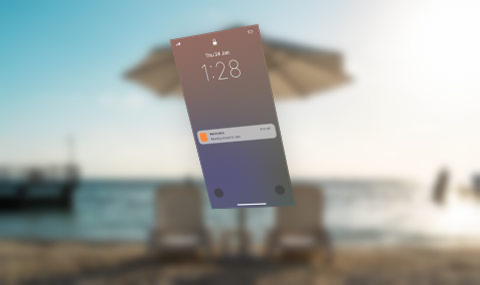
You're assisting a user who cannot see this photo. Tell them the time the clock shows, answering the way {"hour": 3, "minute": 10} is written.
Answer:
{"hour": 1, "minute": 28}
